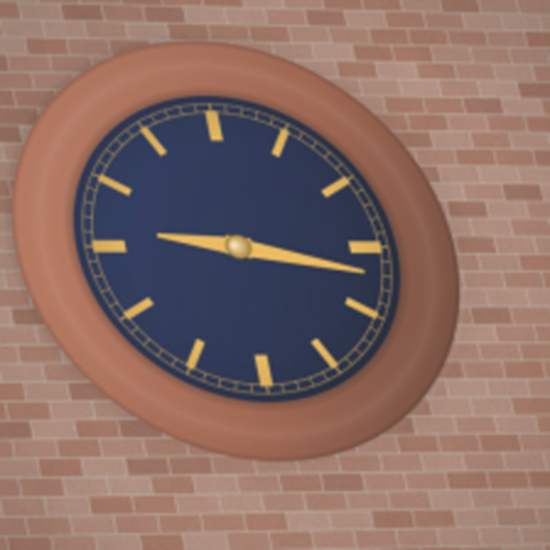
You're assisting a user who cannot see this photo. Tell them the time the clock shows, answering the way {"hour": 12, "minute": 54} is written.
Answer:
{"hour": 9, "minute": 17}
